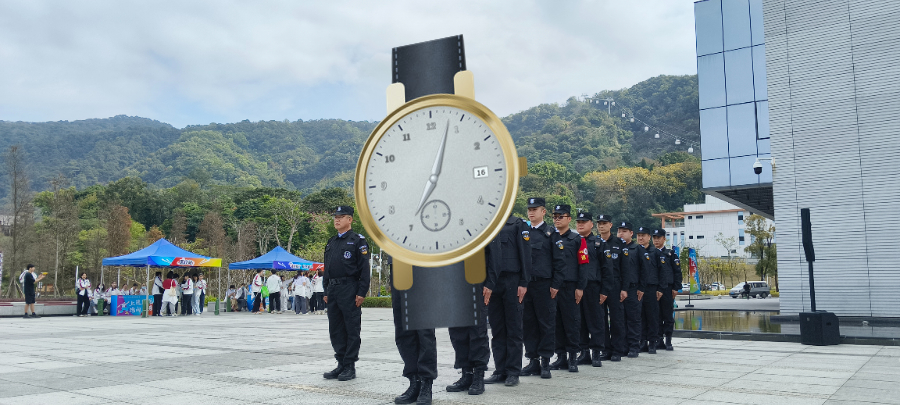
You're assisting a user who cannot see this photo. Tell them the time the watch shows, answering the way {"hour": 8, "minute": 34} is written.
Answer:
{"hour": 7, "minute": 3}
